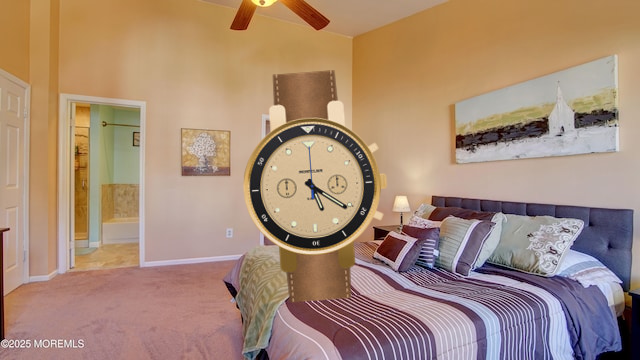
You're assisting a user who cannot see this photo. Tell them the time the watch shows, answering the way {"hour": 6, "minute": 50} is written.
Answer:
{"hour": 5, "minute": 21}
